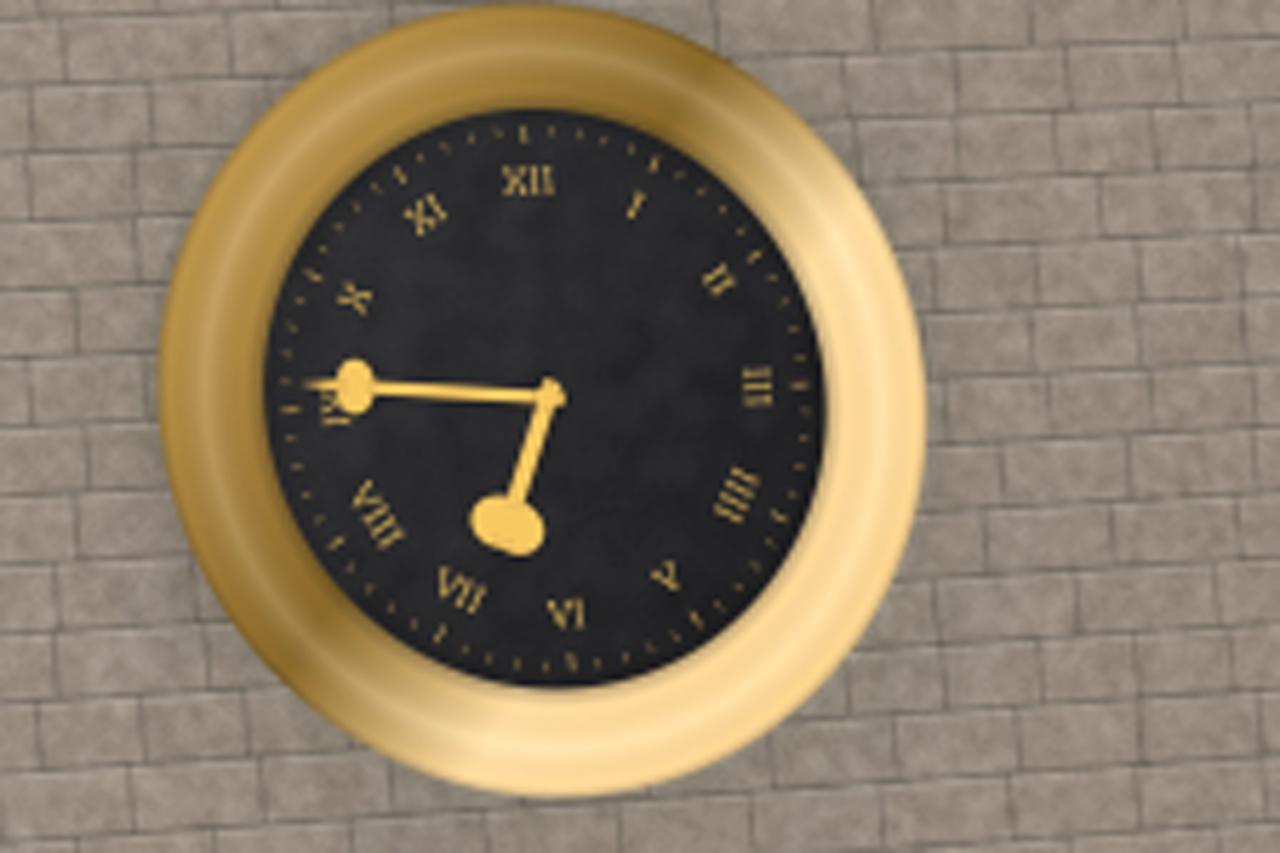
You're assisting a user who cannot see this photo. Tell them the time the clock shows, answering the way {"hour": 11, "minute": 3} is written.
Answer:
{"hour": 6, "minute": 46}
